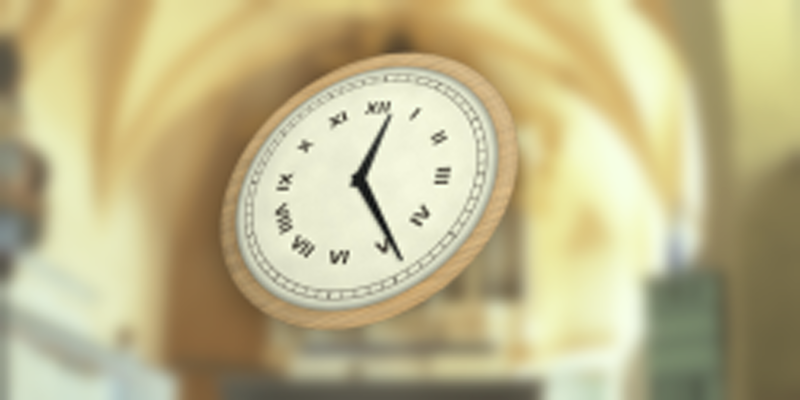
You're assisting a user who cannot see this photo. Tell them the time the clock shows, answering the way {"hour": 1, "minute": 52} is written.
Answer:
{"hour": 12, "minute": 24}
